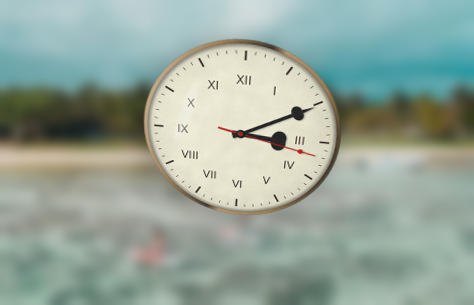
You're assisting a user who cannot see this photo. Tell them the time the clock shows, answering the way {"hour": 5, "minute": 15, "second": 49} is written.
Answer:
{"hour": 3, "minute": 10, "second": 17}
